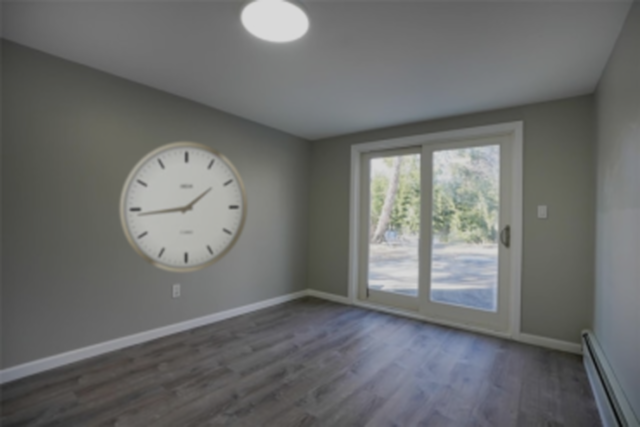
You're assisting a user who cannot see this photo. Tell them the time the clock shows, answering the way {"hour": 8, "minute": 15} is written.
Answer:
{"hour": 1, "minute": 44}
